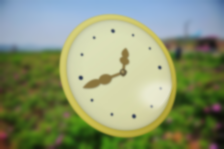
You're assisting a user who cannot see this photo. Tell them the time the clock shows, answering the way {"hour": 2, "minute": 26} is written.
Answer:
{"hour": 12, "minute": 43}
